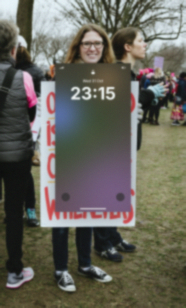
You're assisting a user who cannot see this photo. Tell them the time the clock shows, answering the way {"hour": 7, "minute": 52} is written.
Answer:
{"hour": 23, "minute": 15}
